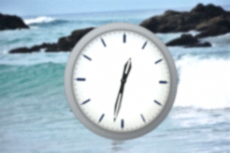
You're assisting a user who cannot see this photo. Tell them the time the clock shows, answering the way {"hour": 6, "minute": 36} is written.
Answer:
{"hour": 12, "minute": 32}
